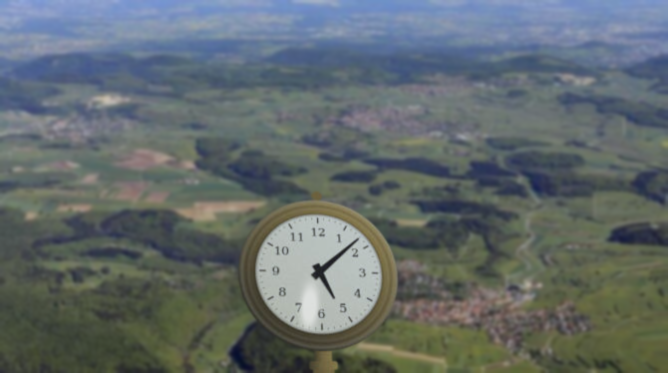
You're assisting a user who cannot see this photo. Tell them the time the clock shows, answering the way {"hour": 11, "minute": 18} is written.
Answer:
{"hour": 5, "minute": 8}
